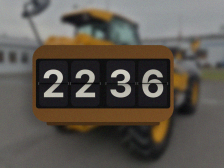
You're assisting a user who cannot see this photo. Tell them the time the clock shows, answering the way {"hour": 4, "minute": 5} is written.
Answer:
{"hour": 22, "minute": 36}
